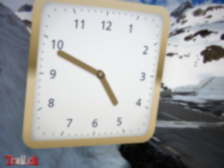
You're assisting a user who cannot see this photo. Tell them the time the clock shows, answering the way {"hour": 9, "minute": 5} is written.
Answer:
{"hour": 4, "minute": 49}
